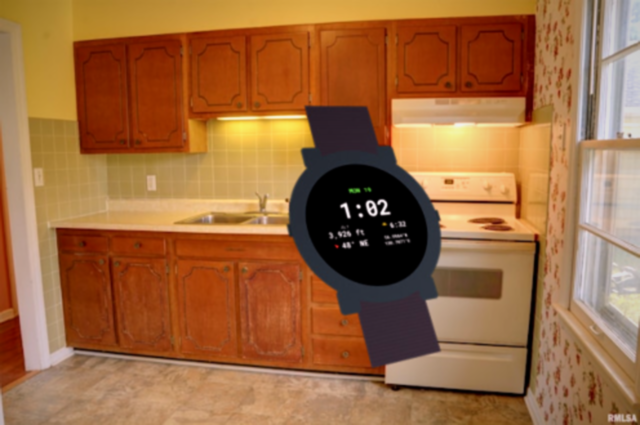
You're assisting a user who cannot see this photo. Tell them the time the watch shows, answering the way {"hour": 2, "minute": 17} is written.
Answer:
{"hour": 1, "minute": 2}
